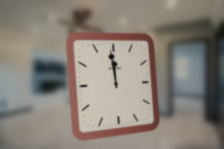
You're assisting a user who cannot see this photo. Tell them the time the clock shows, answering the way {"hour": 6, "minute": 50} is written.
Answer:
{"hour": 11, "minute": 59}
